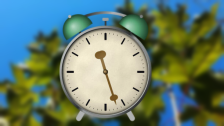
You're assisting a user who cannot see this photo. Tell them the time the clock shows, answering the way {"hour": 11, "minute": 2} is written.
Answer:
{"hour": 11, "minute": 27}
